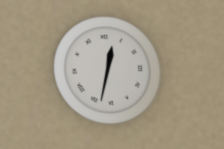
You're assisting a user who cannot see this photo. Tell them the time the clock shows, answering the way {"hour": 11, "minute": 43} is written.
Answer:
{"hour": 12, "minute": 33}
